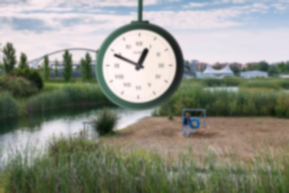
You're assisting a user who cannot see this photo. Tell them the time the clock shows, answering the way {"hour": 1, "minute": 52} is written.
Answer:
{"hour": 12, "minute": 49}
